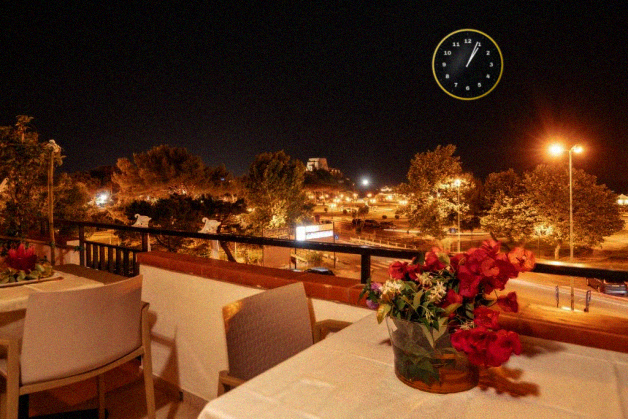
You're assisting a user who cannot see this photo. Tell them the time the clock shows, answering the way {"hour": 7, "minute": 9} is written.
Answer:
{"hour": 1, "minute": 4}
